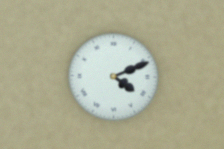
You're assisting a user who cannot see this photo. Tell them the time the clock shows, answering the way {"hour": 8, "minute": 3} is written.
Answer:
{"hour": 4, "minute": 11}
